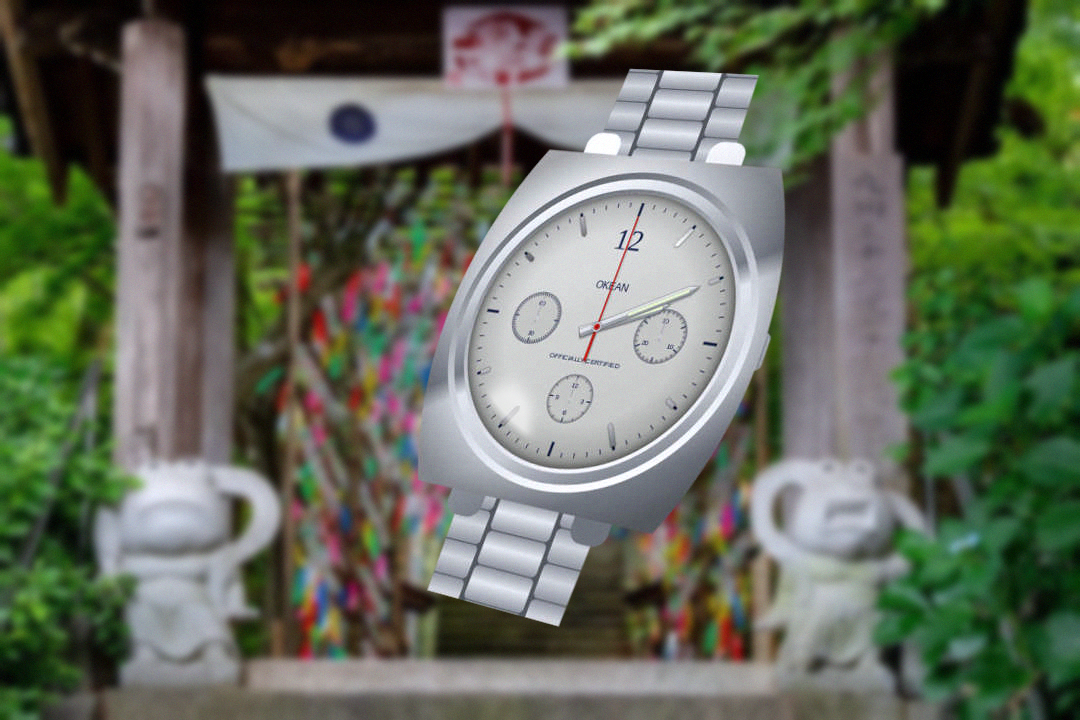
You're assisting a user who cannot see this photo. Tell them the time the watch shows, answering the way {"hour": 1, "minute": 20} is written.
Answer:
{"hour": 2, "minute": 10}
